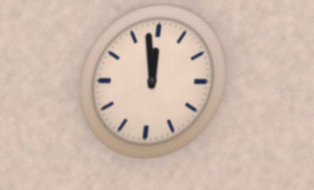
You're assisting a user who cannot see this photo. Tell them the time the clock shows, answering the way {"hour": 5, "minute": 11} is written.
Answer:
{"hour": 11, "minute": 58}
